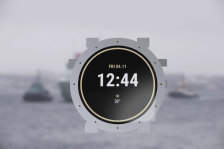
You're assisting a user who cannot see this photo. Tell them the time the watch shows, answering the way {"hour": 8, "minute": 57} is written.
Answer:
{"hour": 12, "minute": 44}
